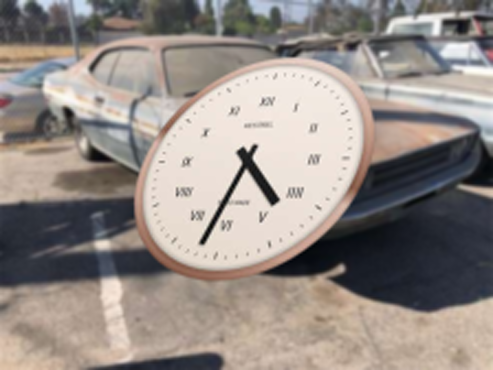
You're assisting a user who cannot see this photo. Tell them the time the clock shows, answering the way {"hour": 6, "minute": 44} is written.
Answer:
{"hour": 4, "minute": 32}
